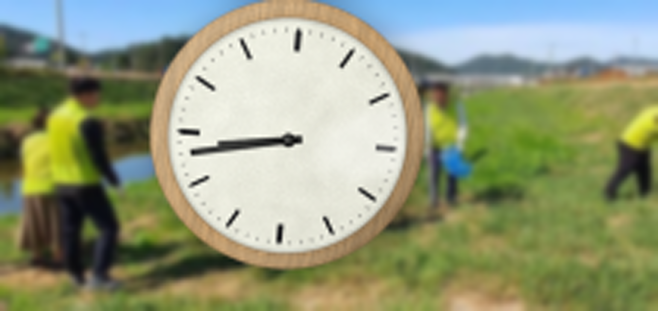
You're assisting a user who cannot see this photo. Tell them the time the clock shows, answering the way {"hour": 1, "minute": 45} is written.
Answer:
{"hour": 8, "minute": 43}
